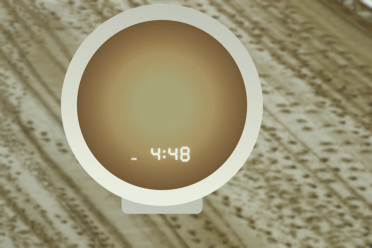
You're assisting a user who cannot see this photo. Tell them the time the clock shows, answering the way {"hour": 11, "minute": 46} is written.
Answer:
{"hour": 4, "minute": 48}
